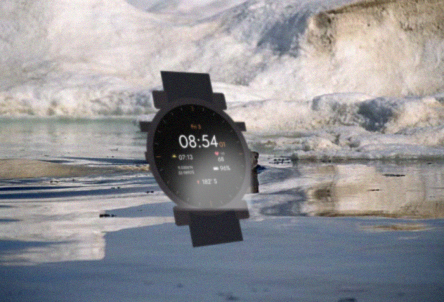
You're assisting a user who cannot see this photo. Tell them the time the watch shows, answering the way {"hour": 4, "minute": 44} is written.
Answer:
{"hour": 8, "minute": 54}
